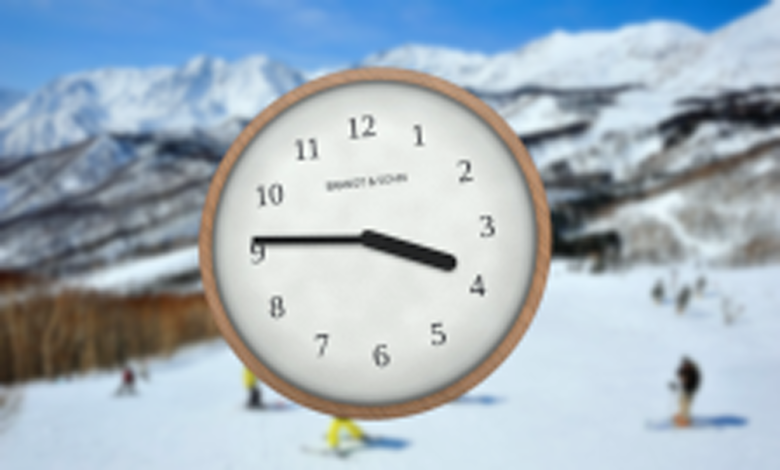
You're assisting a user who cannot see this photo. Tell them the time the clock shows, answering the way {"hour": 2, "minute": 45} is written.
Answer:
{"hour": 3, "minute": 46}
